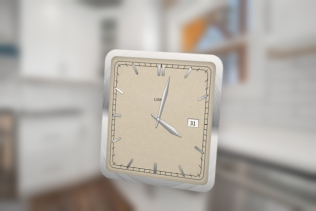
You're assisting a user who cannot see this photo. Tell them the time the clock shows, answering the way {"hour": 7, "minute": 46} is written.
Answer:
{"hour": 4, "minute": 2}
